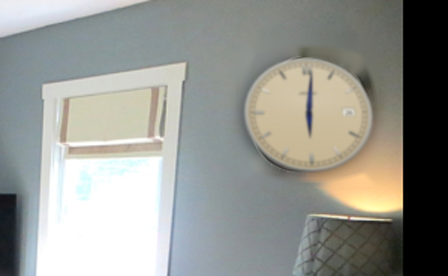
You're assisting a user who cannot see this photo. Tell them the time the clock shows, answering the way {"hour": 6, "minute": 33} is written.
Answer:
{"hour": 6, "minute": 1}
